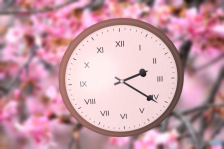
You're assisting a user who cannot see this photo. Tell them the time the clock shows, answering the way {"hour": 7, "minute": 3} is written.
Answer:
{"hour": 2, "minute": 21}
